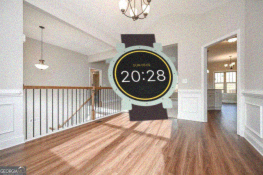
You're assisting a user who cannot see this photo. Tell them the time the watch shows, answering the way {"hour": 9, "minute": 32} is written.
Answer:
{"hour": 20, "minute": 28}
